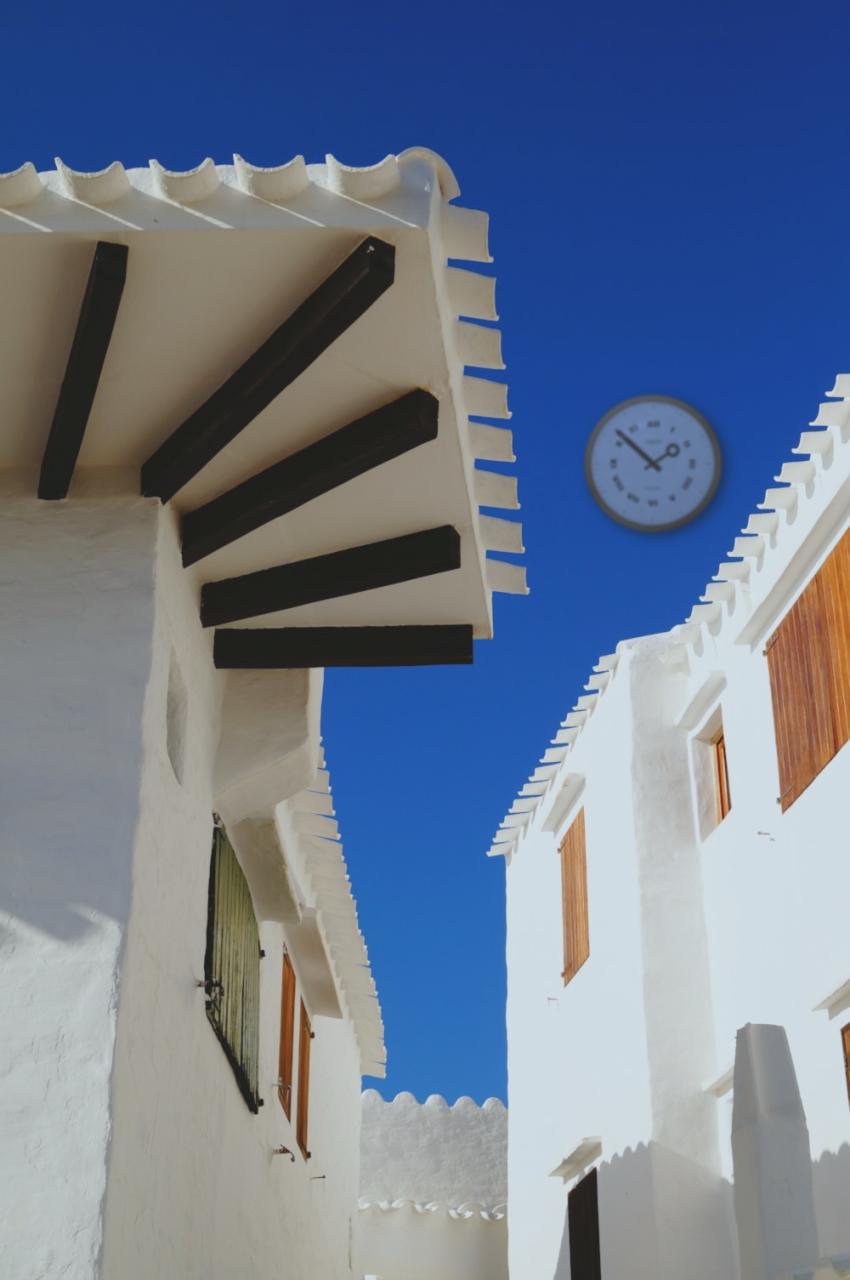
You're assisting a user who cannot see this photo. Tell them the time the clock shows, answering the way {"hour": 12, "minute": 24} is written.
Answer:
{"hour": 1, "minute": 52}
